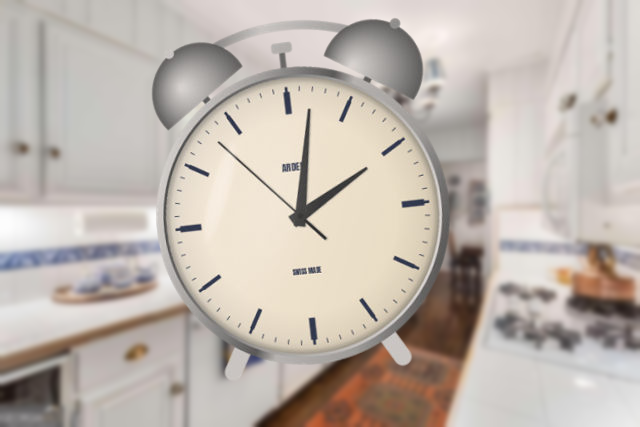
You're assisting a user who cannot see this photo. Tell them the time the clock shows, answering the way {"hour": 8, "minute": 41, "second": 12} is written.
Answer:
{"hour": 2, "minute": 1, "second": 53}
